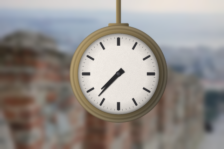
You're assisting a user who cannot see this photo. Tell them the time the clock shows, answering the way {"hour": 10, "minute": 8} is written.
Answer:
{"hour": 7, "minute": 37}
